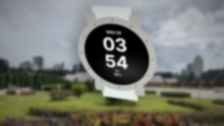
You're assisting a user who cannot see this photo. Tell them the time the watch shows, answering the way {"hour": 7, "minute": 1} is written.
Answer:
{"hour": 3, "minute": 54}
